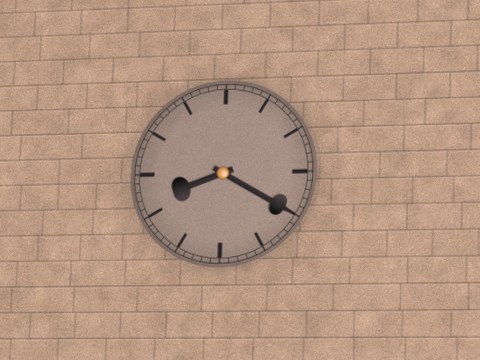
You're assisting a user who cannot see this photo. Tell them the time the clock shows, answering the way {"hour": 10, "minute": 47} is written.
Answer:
{"hour": 8, "minute": 20}
